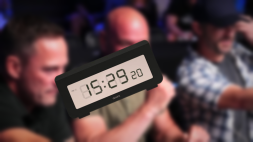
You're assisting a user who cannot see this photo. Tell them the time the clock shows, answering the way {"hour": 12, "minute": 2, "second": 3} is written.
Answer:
{"hour": 15, "minute": 29, "second": 20}
